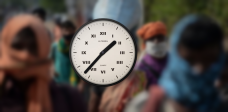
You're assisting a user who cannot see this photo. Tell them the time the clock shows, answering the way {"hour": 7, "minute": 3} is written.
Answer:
{"hour": 1, "minute": 37}
